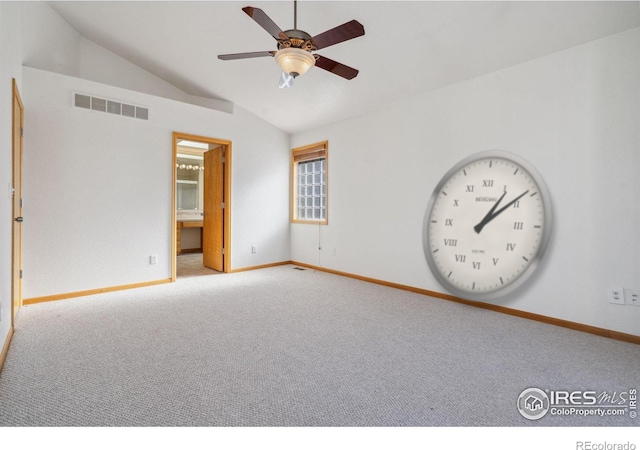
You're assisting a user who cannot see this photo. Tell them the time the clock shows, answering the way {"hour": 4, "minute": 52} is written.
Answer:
{"hour": 1, "minute": 9}
